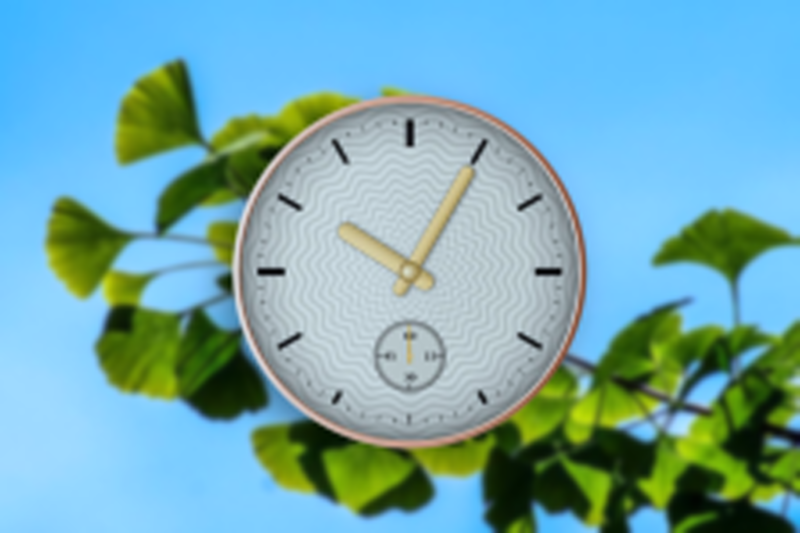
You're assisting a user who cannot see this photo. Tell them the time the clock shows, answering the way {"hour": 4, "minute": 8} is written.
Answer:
{"hour": 10, "minute": 5}
